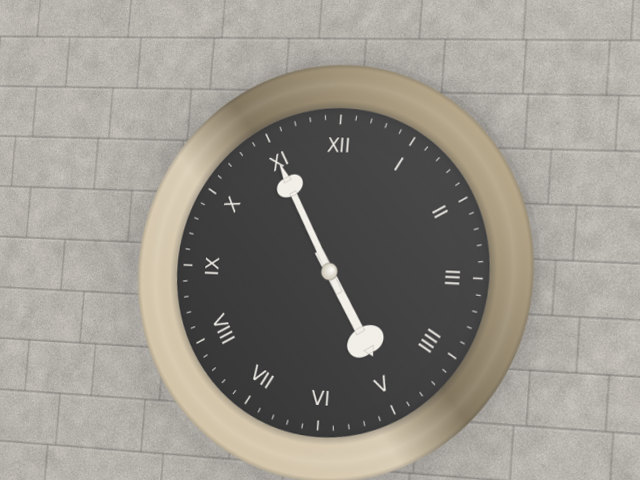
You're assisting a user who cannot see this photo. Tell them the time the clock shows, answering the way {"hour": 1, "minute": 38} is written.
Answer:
{"hour": 4, "minute": 55}
